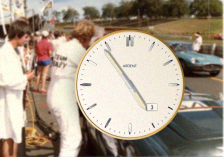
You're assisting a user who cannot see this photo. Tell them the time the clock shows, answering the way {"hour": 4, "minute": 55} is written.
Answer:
{"hour": 4, "minute": 54}
